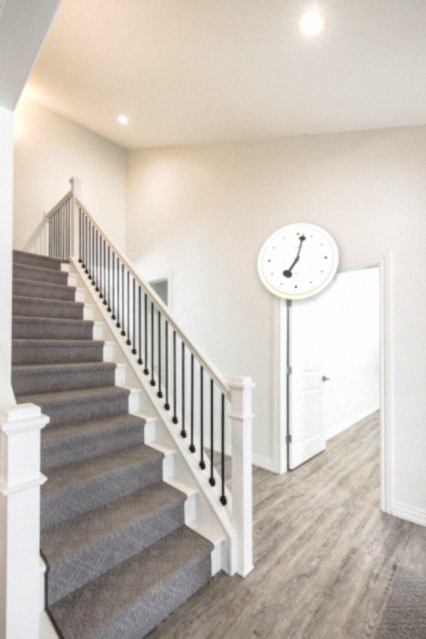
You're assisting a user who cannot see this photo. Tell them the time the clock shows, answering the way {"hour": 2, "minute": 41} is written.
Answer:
{"hour": 7, "minute": 2}
